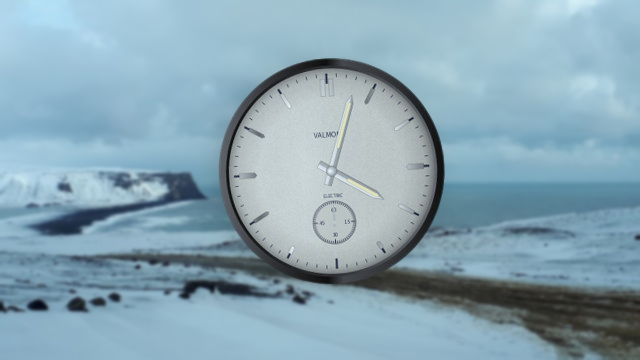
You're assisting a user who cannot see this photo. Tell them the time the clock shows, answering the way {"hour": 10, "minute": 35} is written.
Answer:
{"hour": 4, "minute": 3}
